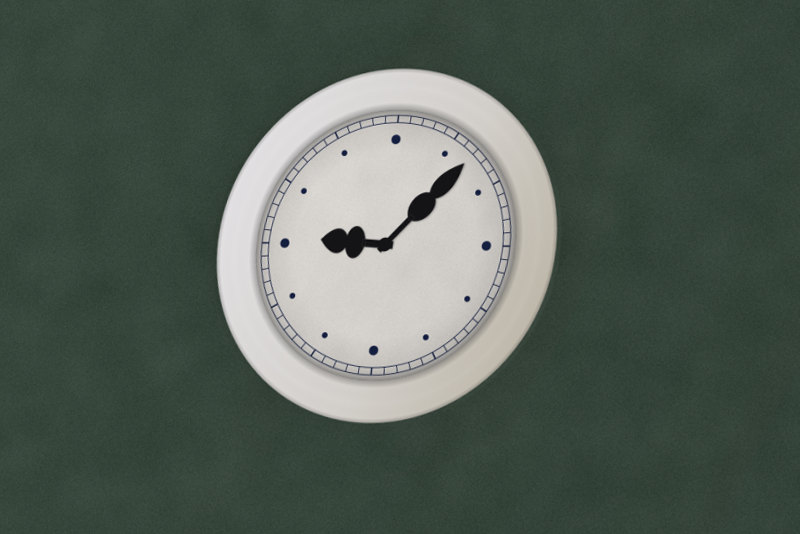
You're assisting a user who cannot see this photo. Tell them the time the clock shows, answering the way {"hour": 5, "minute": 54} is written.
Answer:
{"hour": 9, "minute": 7}
